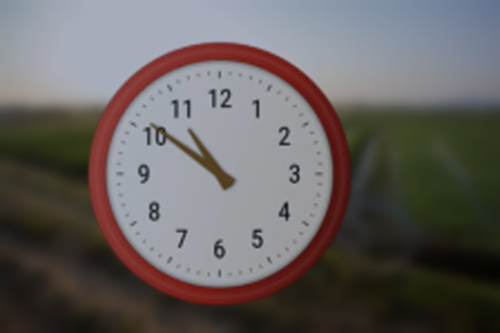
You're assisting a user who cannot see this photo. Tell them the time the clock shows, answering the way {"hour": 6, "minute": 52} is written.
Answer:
{"hour": 10, "minute": 51}
